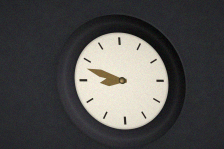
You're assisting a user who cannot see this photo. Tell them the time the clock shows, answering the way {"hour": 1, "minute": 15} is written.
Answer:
{"hour": 8, "minute": 48}
